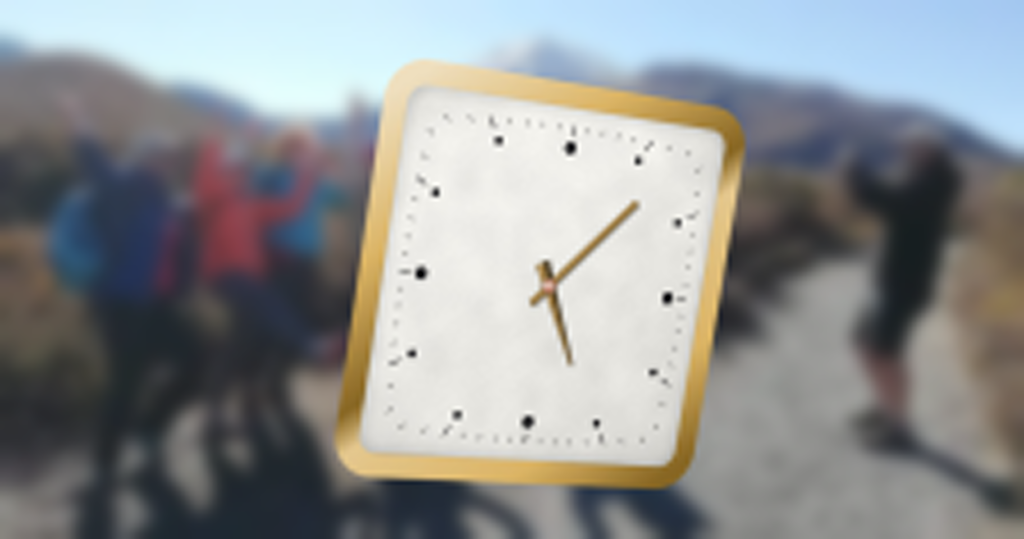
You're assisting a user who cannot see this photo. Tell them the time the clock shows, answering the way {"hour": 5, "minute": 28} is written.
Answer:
{"hour": 5, "minute": 7}
